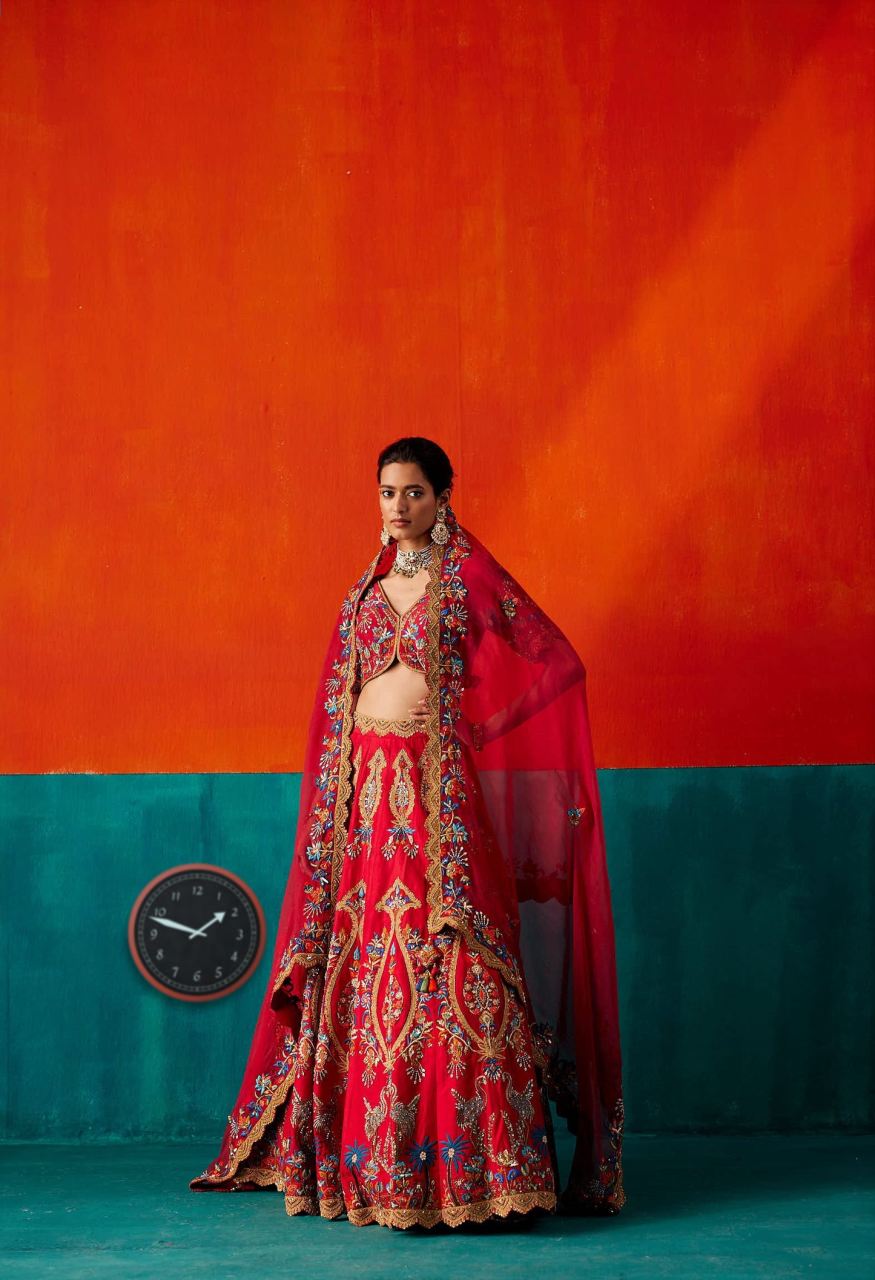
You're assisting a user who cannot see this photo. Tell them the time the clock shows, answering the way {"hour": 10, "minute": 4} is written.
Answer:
{"hour": 1, "minute": 48}
